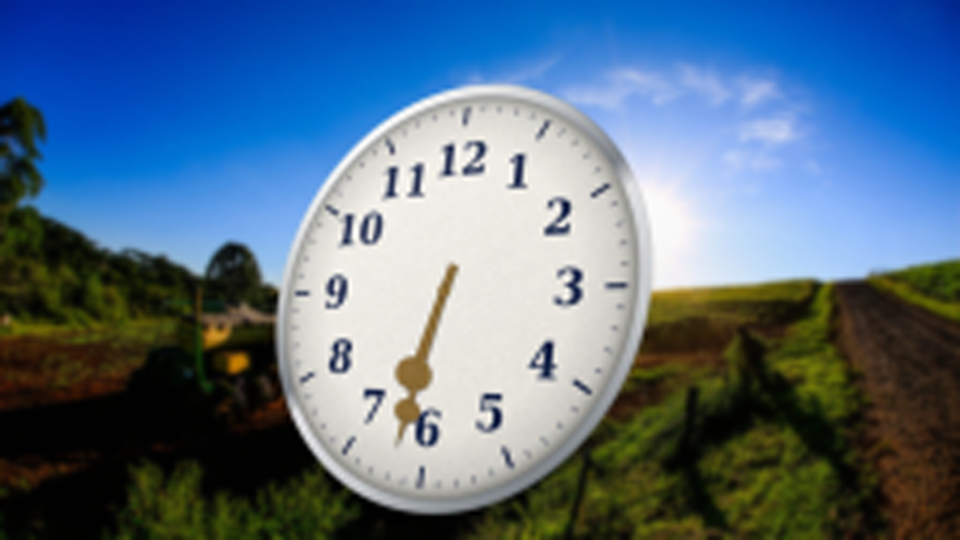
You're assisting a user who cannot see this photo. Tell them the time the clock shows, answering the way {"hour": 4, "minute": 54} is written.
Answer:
{"hour": 6, "minute": 32}
